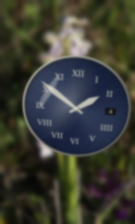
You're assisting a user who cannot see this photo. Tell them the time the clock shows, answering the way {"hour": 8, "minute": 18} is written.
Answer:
{"hour": 1, "minute": 51}
